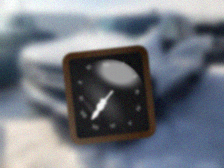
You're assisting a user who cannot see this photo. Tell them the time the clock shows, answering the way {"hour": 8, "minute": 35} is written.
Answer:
{"hour": 7, "minute": 37}
